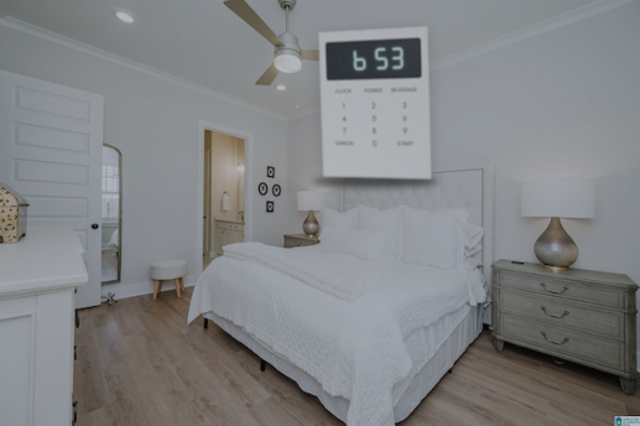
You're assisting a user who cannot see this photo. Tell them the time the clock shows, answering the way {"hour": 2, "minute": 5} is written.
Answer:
{"hour": 6, "minute": 53}
